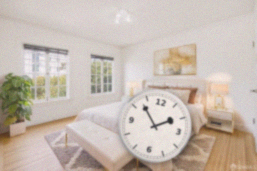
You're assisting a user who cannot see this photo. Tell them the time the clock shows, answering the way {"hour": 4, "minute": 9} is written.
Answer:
{"hour": 1, "minute": 53}
